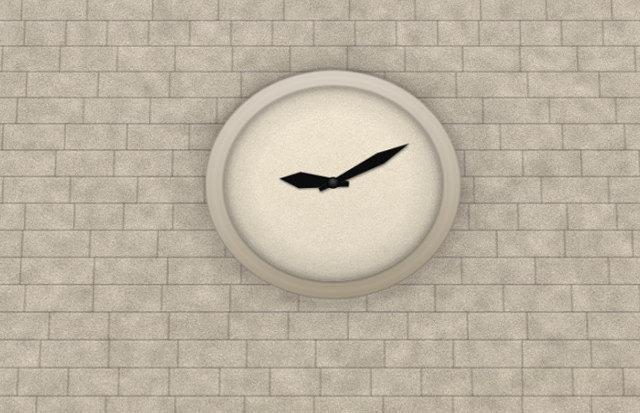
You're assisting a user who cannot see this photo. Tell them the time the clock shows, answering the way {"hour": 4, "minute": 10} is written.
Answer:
{"hour": 9, "minute": 10}
